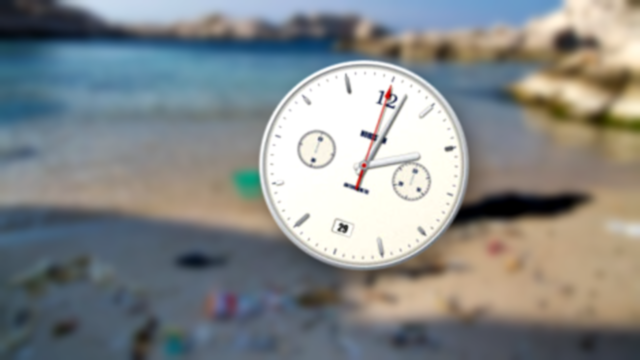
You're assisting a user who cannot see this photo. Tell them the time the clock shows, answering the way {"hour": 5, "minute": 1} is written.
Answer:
{"hour": 2, "minute": 2}
